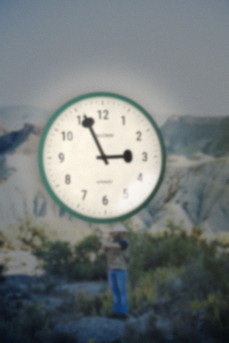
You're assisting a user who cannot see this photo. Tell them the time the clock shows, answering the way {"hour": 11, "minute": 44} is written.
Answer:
{"hour": 2, "minute": 56}
